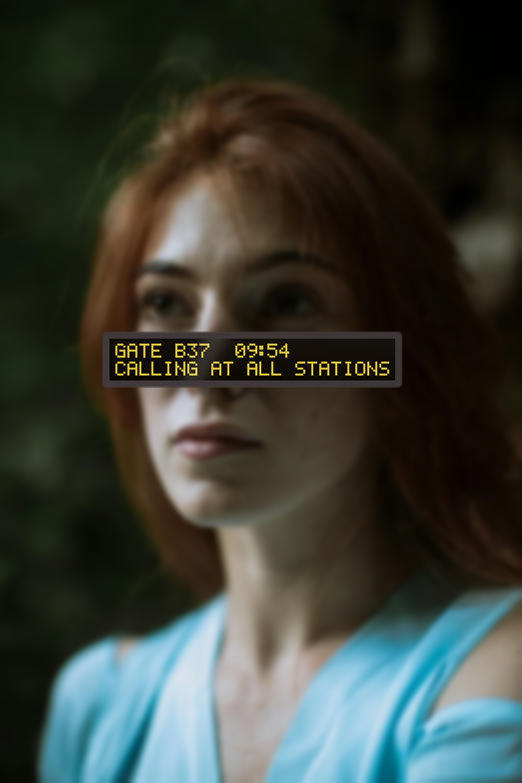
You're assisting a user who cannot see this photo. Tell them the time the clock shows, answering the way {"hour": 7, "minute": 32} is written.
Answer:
{"hour": 9, "minute": 54}
